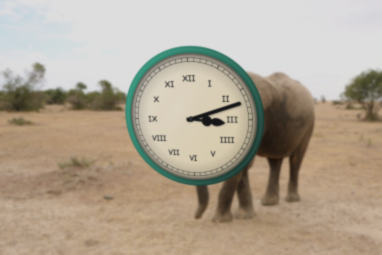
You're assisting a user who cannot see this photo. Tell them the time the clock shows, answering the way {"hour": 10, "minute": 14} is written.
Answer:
{"hour": 3, "minute": 12}
